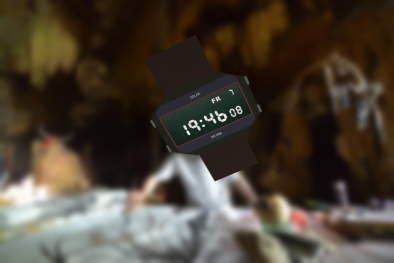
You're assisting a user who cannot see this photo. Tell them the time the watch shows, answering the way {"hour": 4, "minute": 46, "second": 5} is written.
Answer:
{"hour": 19, "minute": 46, "second": 8}
